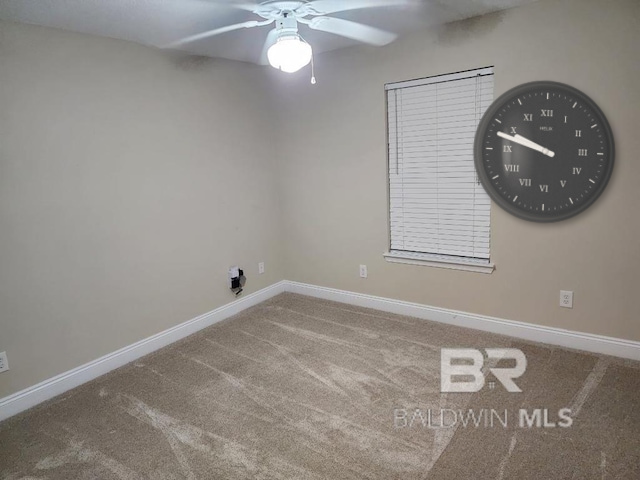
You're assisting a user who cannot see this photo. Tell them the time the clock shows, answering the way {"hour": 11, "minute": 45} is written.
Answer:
{"hour": 9, "minute": 48}
